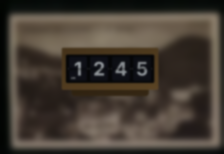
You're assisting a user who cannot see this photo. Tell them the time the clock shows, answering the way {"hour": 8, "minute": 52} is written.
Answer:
{"hour": 12, "minute": 45}
